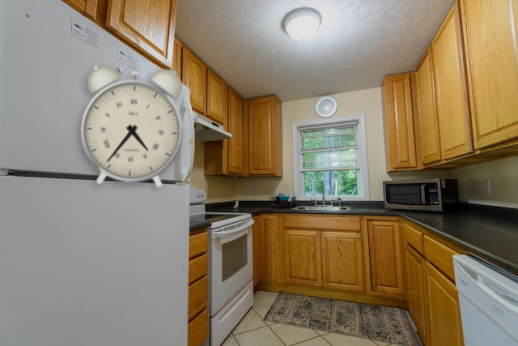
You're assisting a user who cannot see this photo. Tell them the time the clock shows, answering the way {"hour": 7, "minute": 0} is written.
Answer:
{"hour": 4, "minute": 36}
